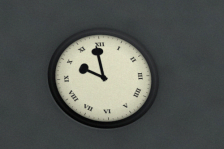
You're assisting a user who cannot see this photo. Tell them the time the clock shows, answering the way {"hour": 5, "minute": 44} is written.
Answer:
{"hour": 9, "minute": 59}
